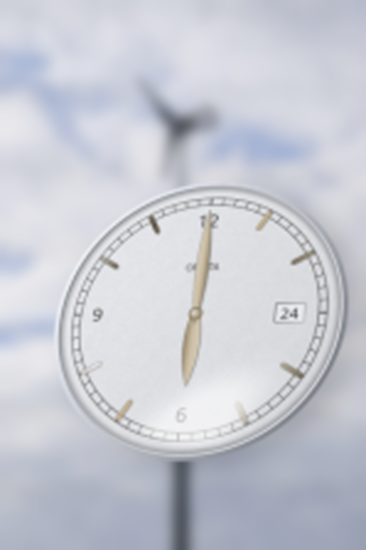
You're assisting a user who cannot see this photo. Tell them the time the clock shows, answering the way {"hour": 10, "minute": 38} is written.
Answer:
{"hour": 6, "minute": 0}
